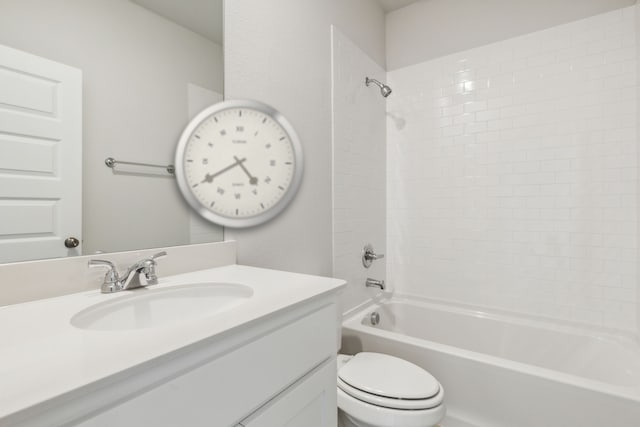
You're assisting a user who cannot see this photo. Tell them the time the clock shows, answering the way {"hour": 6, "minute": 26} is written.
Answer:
{"hour": 4, "minute": 40}
